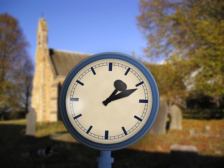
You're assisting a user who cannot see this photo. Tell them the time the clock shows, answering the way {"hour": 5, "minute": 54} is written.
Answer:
{"hour": 1, "minute": 11}
